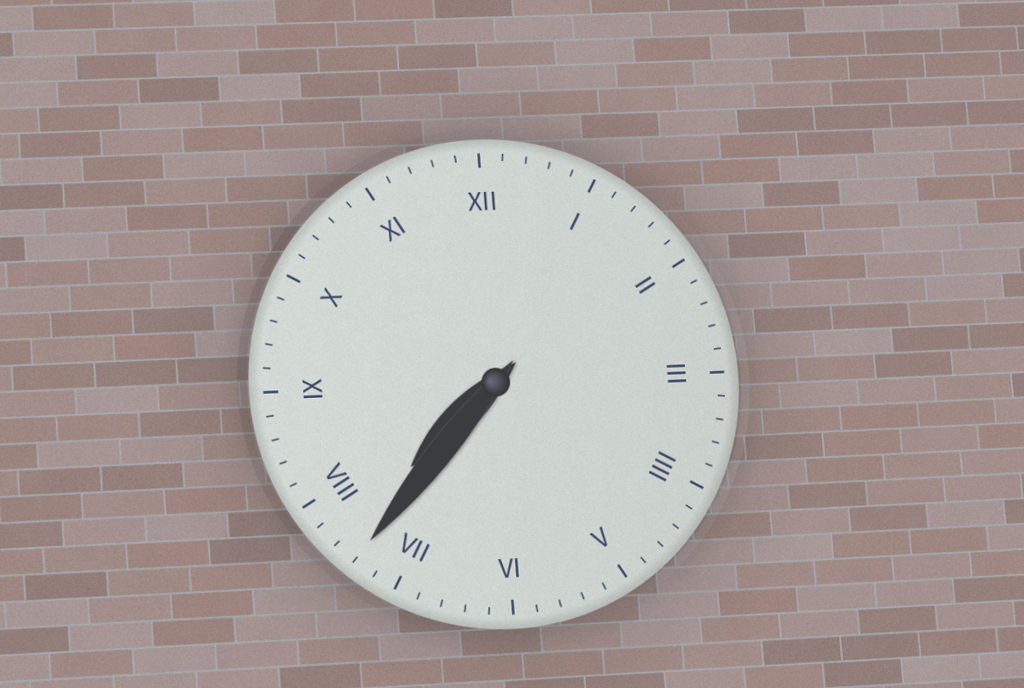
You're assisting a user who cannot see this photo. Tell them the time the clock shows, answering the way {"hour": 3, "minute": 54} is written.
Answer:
{"hour": 7, "minute": 37}
